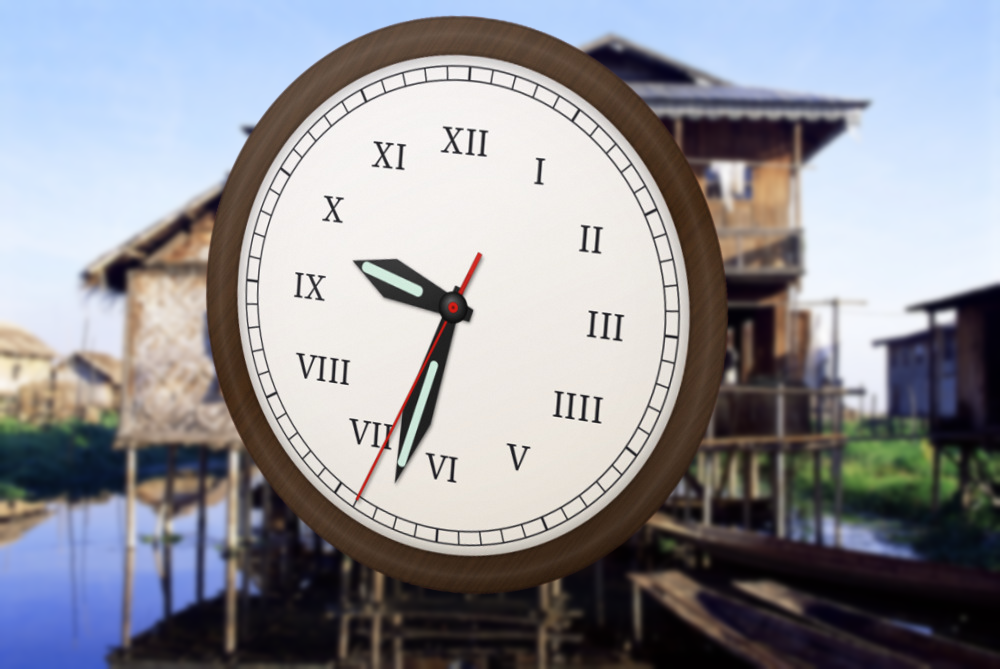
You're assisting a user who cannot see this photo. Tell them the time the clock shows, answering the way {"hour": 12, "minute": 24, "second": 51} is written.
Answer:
{"hour": 9, "minute": 32, "second": 34}
